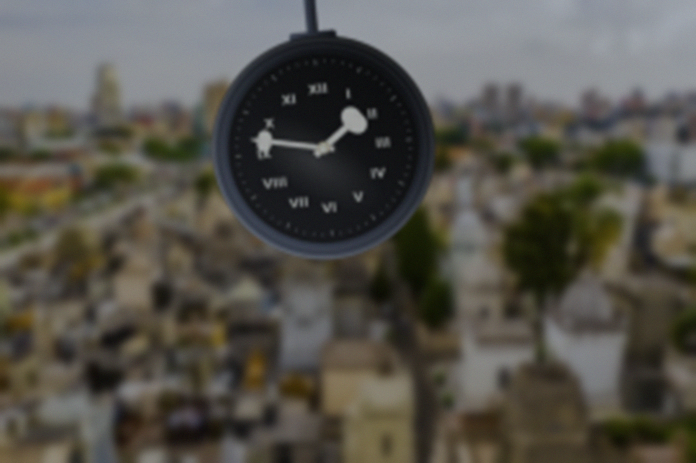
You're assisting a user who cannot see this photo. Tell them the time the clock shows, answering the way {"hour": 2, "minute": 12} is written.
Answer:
{"hour": 1, "minute": 47}
